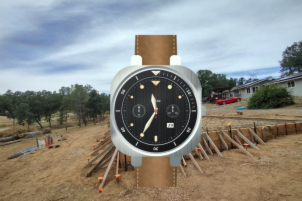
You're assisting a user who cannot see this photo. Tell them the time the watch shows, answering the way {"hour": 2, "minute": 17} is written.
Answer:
{"hour": 11, "minute": 35}
